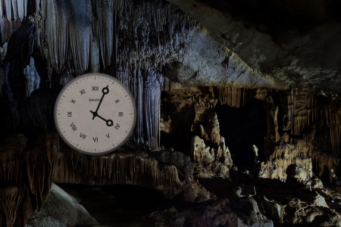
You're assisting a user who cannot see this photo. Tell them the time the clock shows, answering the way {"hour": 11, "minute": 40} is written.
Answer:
{"hour": 4, "minute": 4}
